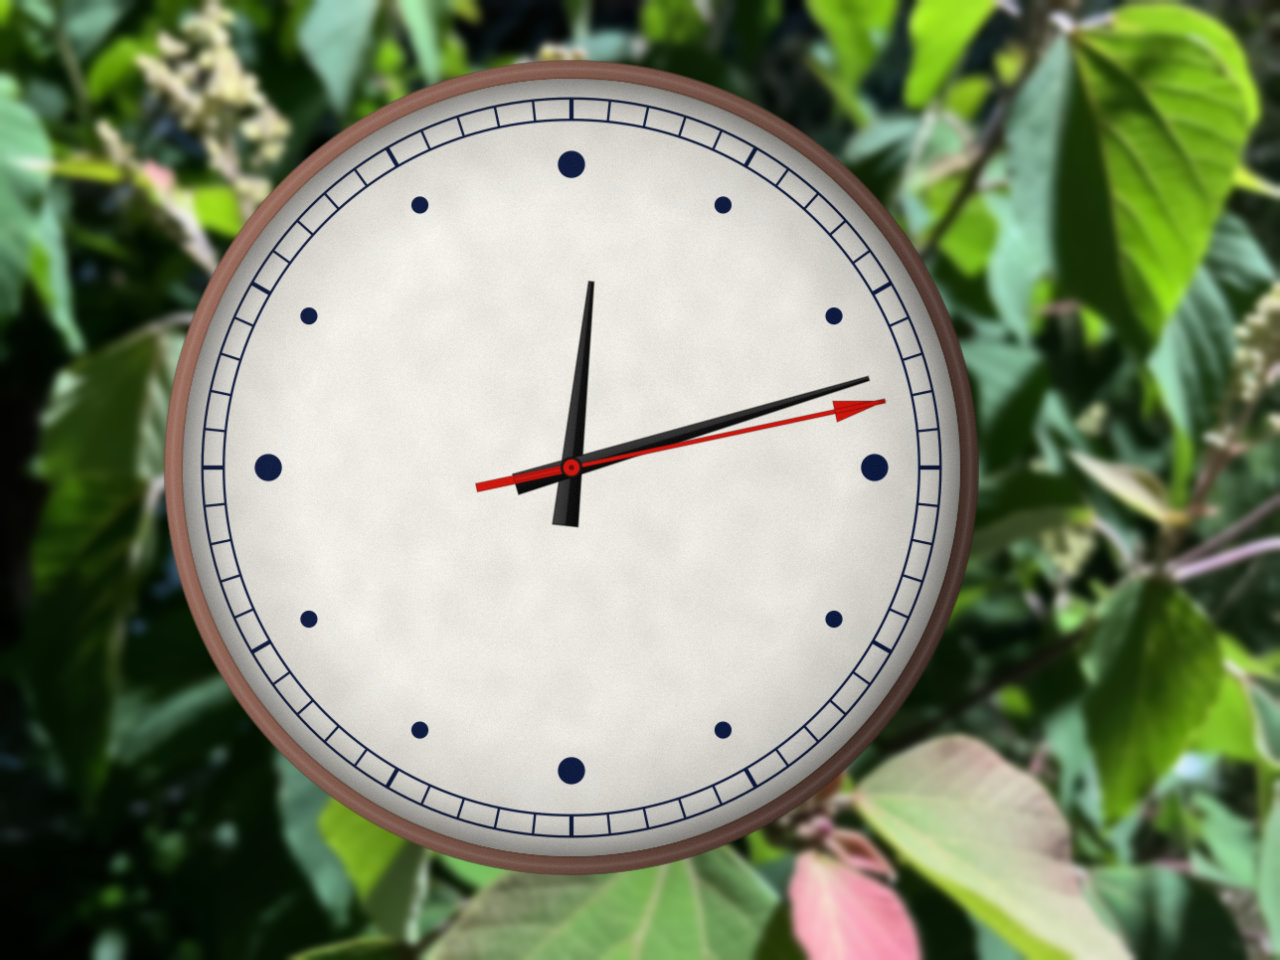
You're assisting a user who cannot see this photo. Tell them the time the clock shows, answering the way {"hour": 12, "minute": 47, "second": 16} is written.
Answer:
{"hour": 12, "minute": 12, "second": 13}
